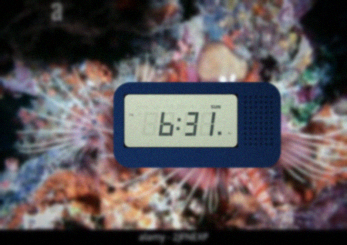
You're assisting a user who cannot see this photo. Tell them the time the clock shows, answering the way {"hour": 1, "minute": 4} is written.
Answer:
{"hour": 6, "minute": 31}
